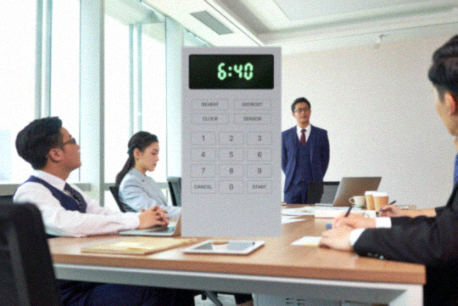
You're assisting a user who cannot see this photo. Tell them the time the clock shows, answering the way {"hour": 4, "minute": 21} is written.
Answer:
{"hour": 6, "minute": 40}
